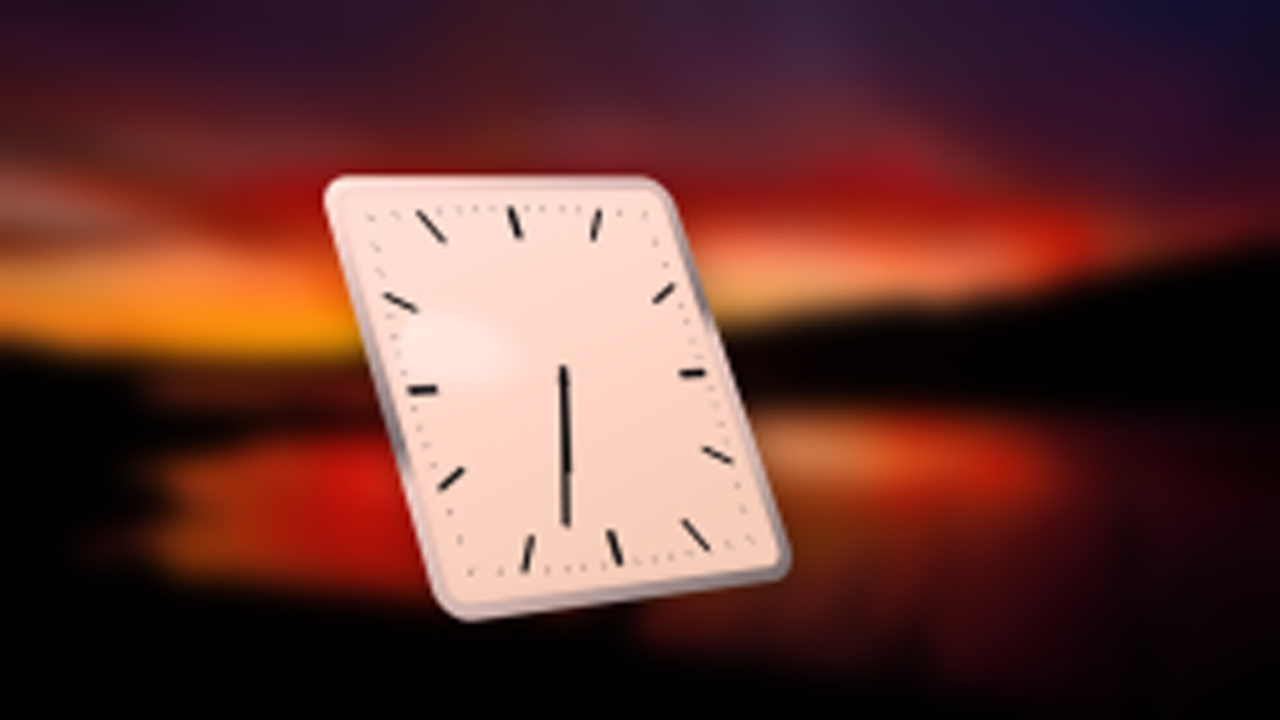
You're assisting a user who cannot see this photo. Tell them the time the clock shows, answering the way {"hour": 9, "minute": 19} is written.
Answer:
{"hour": 6, "minute": 33}
